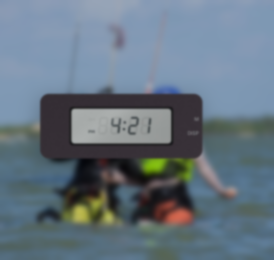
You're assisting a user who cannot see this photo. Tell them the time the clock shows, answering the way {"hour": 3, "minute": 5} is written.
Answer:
{"hour": 4, "minute": 21}
